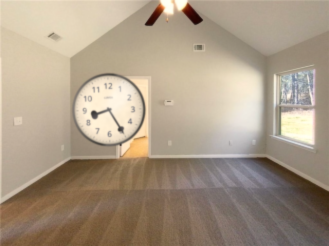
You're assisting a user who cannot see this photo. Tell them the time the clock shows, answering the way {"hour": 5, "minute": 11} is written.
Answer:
{"hour": 8, "minute": 25}
